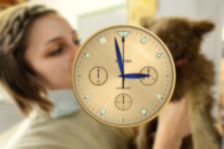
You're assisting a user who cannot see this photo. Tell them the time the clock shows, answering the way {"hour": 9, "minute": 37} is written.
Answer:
{"hour": 2, "minute": 58}
